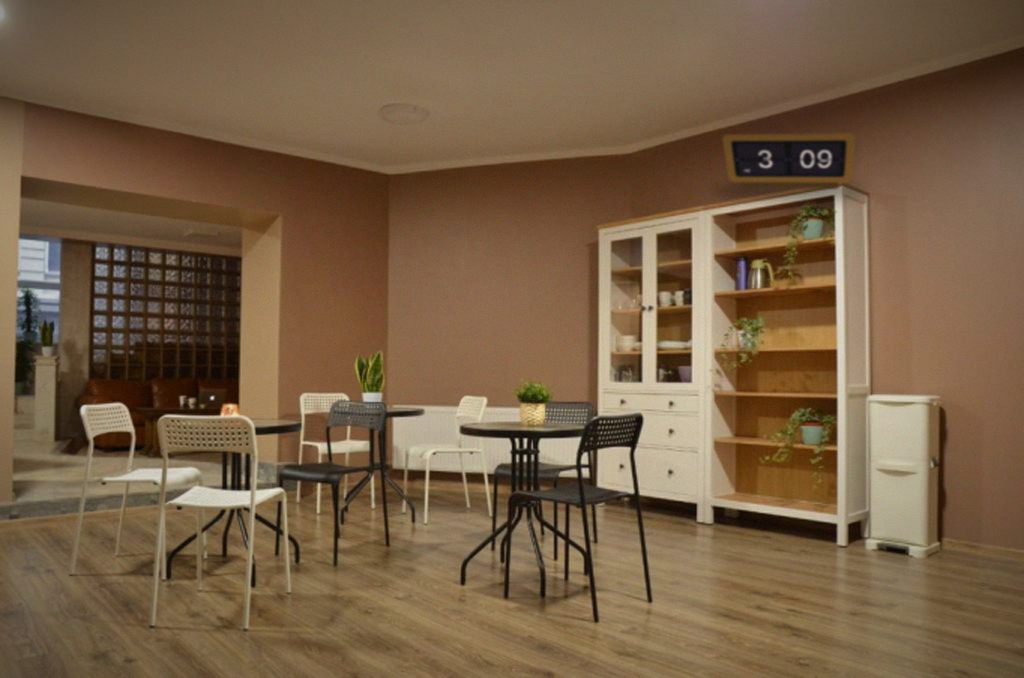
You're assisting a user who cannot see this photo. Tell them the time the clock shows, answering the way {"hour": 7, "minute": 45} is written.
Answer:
{"hour": 3, "minute": 9}
